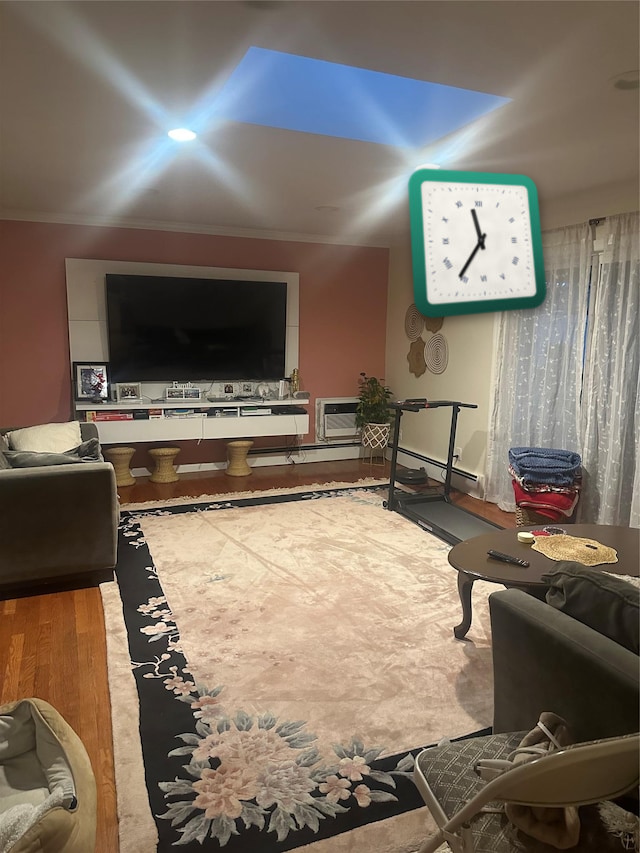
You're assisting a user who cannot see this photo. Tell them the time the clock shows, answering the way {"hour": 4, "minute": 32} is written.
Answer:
{"hour": 11, "minute": 36}
